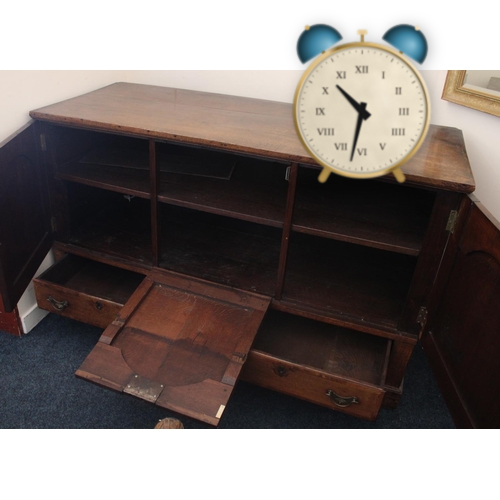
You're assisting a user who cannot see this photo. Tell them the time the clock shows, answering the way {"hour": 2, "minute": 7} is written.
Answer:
{"hour": 10, "minute": 32}
